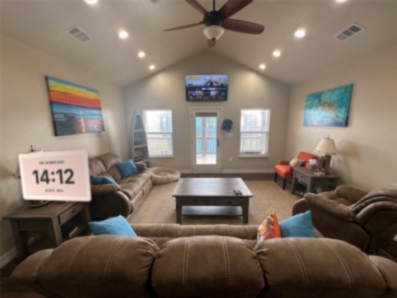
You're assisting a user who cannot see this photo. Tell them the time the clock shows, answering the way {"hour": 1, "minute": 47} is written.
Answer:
{"hour": 14, "minute": 12}
